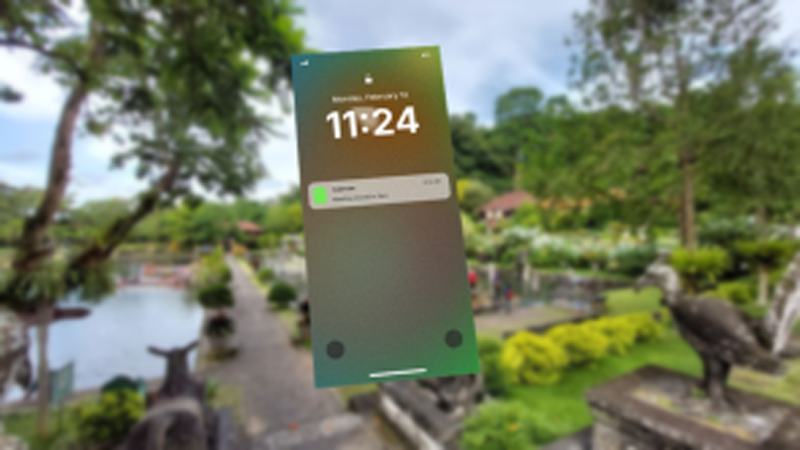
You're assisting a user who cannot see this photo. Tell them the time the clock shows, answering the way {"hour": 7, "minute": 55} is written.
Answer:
{"hour": 11, "minute": 24}
